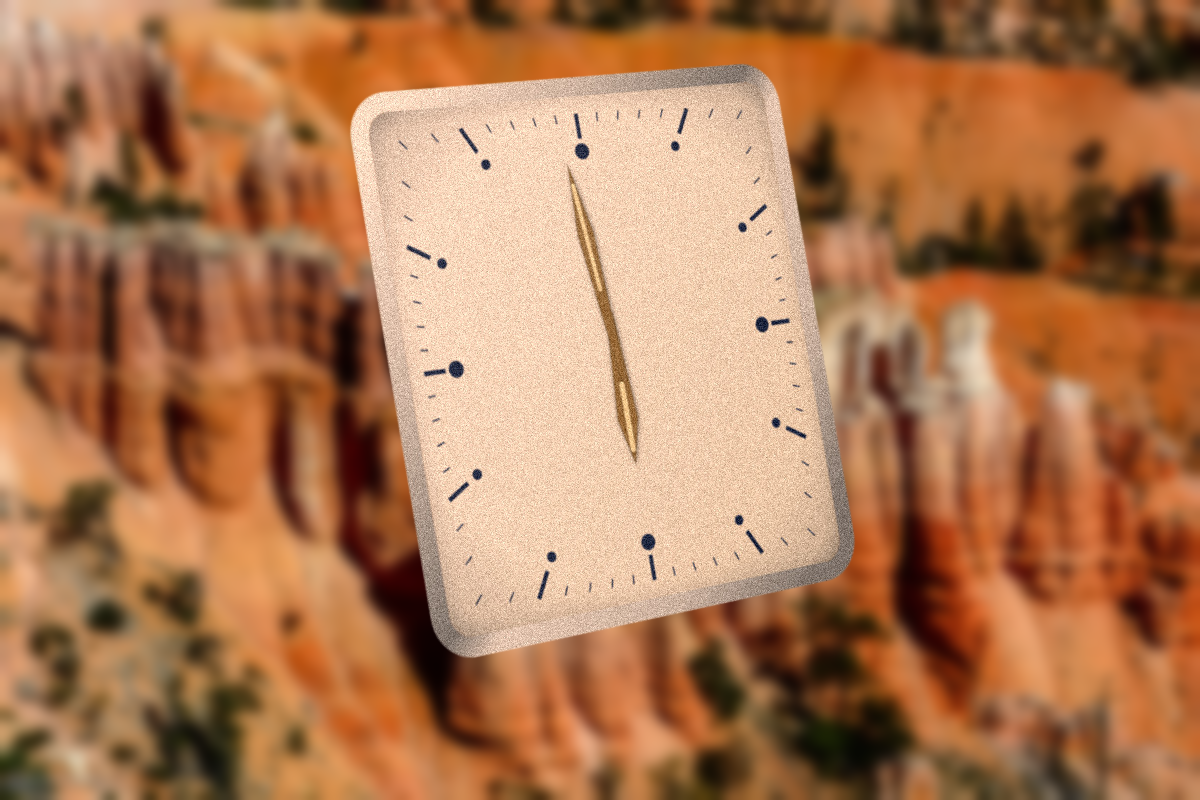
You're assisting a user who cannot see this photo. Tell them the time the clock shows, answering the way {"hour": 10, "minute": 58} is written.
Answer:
{"hour": 5, "minute": 59}
